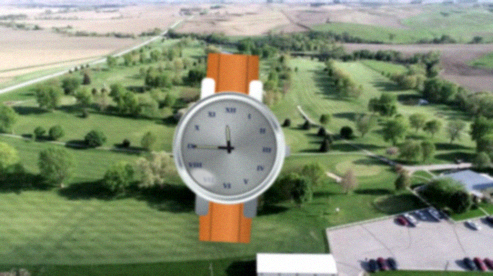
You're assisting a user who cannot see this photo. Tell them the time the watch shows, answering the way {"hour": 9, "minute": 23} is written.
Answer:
{"hour": 11, "minute": 45}
